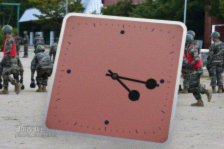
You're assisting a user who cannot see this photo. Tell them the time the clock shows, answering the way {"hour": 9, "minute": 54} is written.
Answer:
{"hour": 4, "minute": 16}
